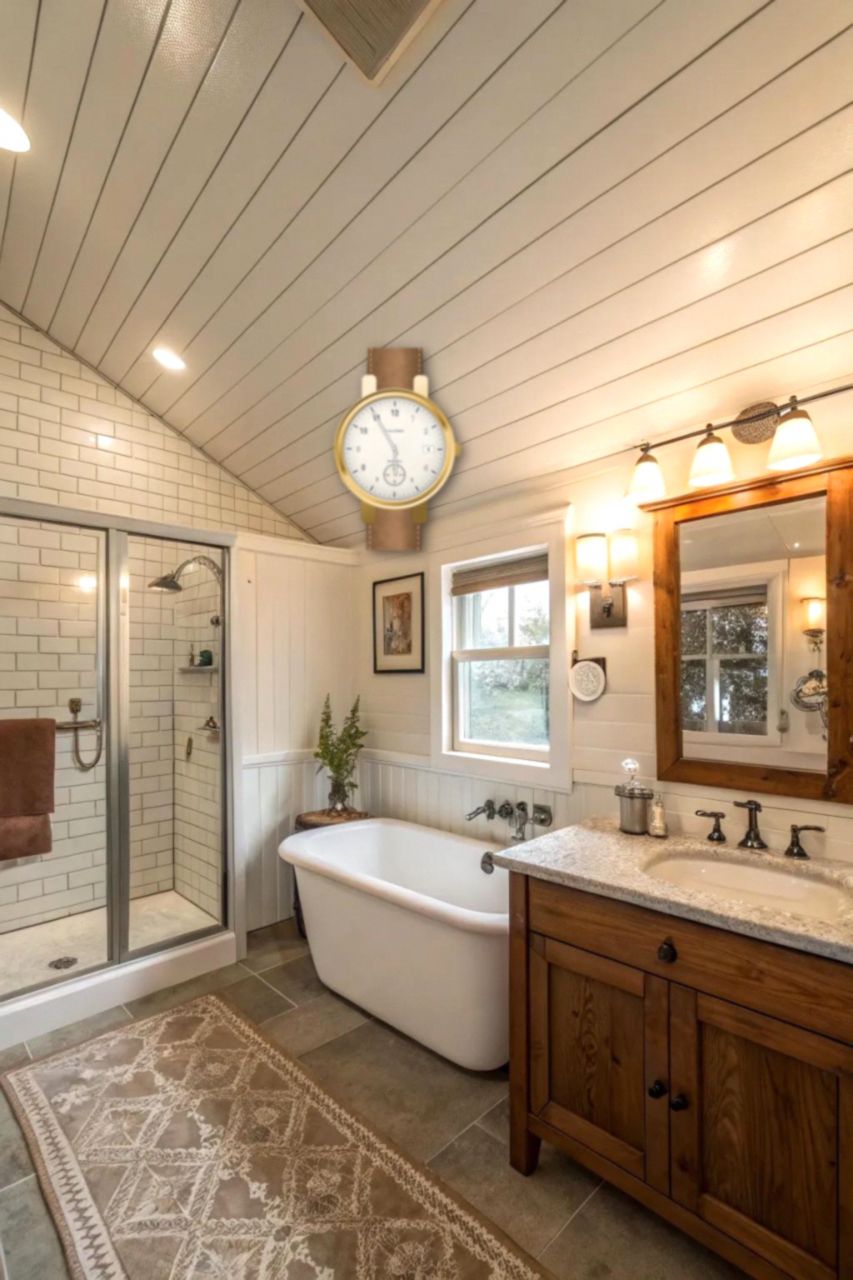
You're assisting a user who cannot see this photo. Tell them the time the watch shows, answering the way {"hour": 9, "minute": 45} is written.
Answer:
{"hour": 5, "minute": 55}
